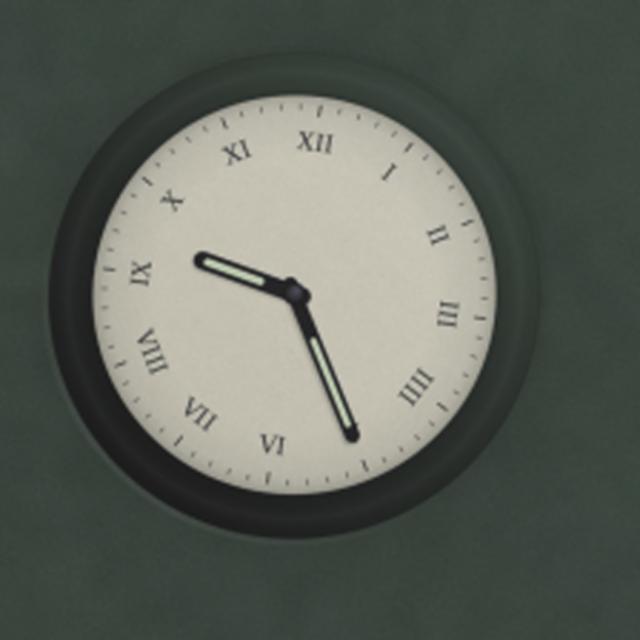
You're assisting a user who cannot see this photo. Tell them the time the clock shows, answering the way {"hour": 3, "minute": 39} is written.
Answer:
{"hour": 9, "minute": 25}
